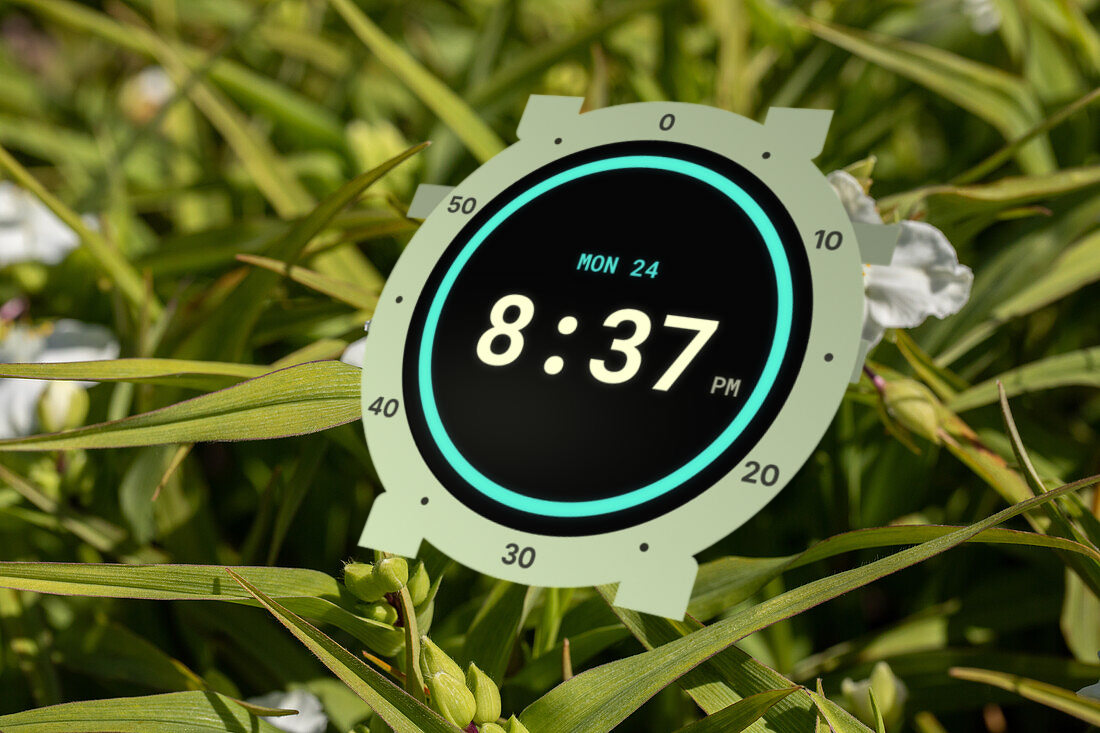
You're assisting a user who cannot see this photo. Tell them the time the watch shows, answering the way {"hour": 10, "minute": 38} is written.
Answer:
{"hour": 8, "minute": 37}
